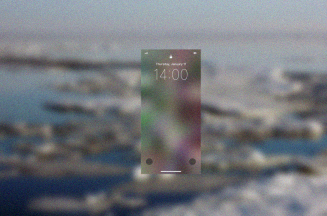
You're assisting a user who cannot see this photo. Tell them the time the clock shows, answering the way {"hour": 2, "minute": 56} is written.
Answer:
{"hour": 14, "minute": 0}
